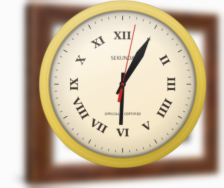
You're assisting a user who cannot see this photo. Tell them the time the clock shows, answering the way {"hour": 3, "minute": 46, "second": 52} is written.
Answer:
{"hour": 6, "minute": 5, "second": 2}
